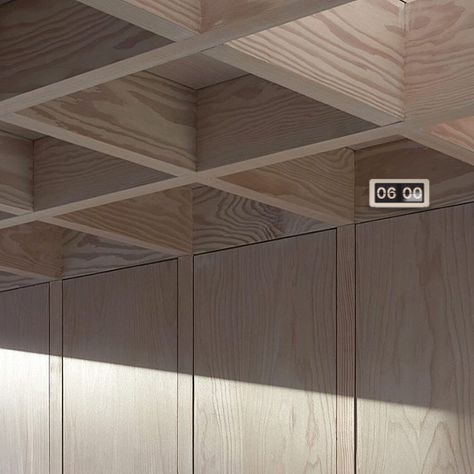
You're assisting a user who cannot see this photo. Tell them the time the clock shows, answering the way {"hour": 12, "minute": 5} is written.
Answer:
{"hour": 6, "minute": 0}
